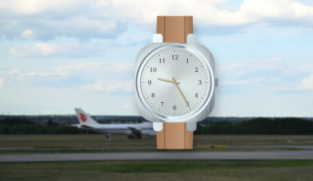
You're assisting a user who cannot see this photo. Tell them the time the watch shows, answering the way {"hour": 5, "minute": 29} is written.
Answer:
{"hour": 9, "minute": 25}
